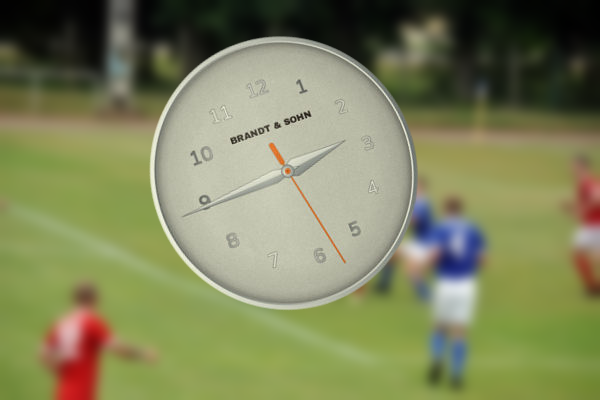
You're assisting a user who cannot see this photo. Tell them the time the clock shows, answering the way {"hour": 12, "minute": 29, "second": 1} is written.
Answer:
{"hour": 2, "minute": 44, "second": 28}
